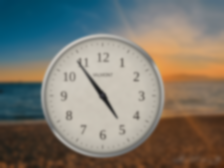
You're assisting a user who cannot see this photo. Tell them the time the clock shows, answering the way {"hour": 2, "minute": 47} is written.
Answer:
{"hour": 4, "minute": 54}
